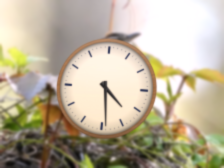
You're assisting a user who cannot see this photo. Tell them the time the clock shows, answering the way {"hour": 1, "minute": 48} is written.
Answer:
{"hour": 4, "minute": 29}
